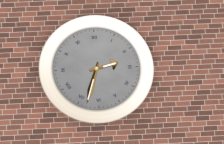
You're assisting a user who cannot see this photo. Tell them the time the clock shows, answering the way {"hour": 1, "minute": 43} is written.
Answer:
{"hour": 2, "minute": 33}
